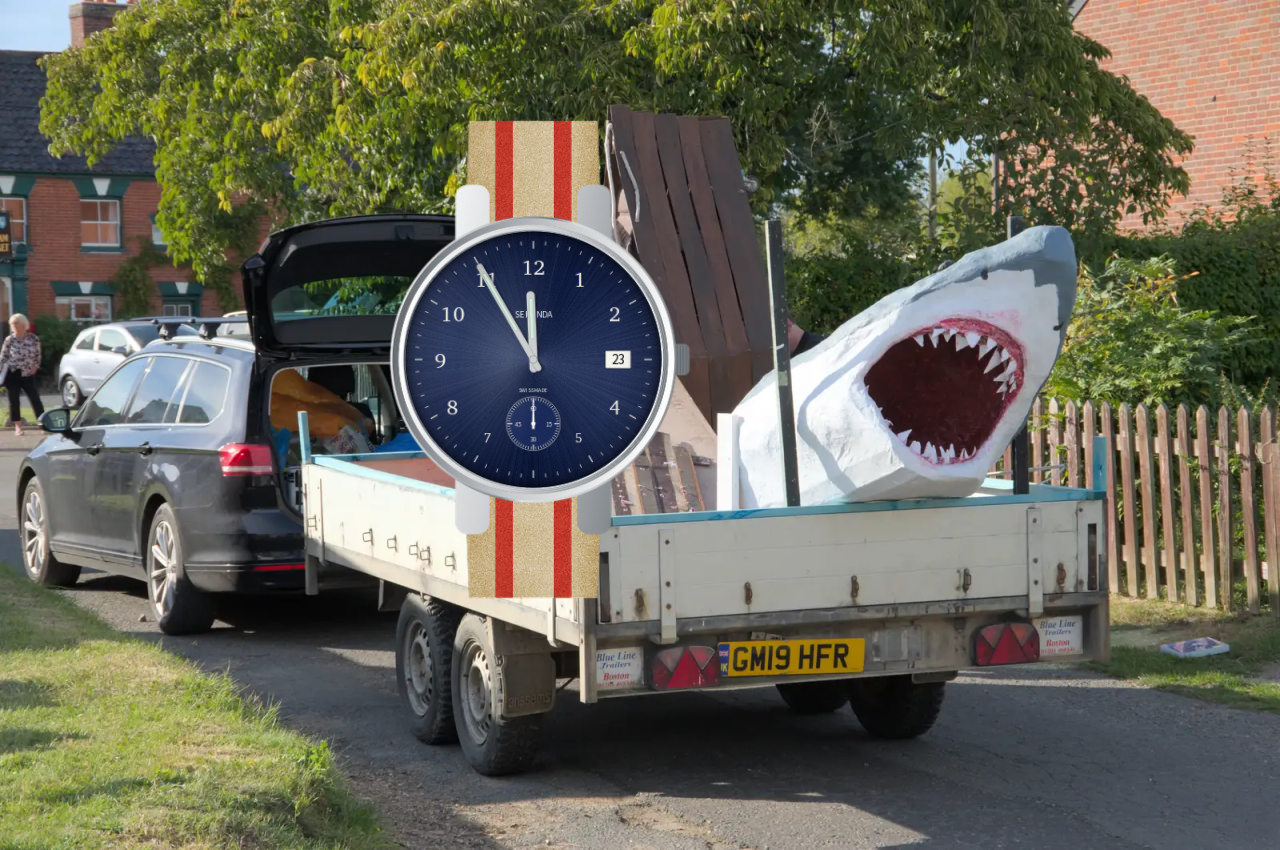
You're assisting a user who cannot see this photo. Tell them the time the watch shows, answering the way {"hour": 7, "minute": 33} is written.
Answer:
{"hour": 11, "minute": 55}
